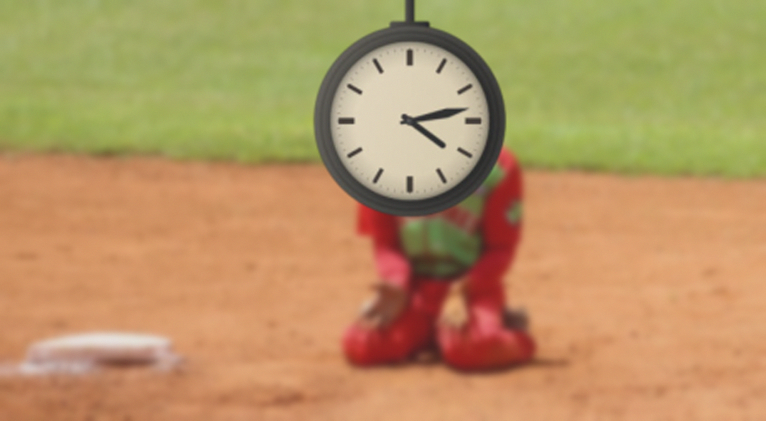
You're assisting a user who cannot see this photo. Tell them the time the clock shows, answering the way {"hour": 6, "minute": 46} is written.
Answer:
{"hour": 4, "minute": 13}
